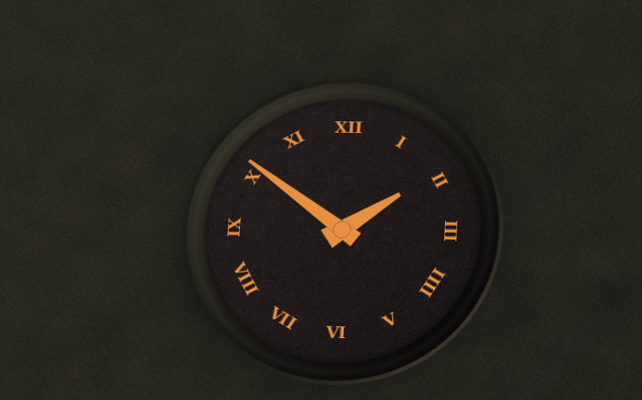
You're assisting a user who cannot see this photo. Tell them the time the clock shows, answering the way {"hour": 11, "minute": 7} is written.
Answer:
{"hour": 1, "minute": 51}
